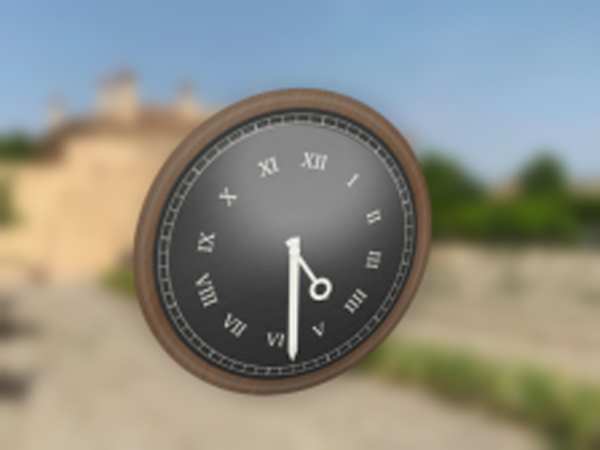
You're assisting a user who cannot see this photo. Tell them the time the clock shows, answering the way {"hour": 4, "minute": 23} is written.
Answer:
{"hour": 4, "minute": 28}
